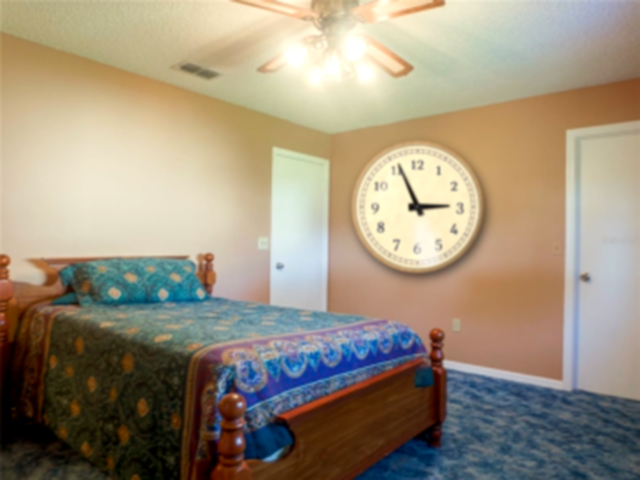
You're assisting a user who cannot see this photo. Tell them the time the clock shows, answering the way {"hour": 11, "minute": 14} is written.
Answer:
{"hour": 2, "minute": 56}
